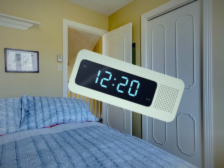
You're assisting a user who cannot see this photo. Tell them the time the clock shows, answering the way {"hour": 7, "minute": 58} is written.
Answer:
{"hour": 12, "minute": 20}
